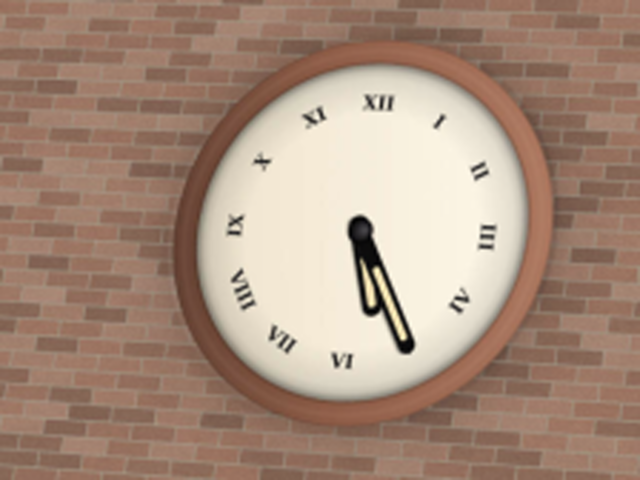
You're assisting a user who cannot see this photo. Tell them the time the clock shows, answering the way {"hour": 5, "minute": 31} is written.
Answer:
{"hour": 5, "minute": 25}
